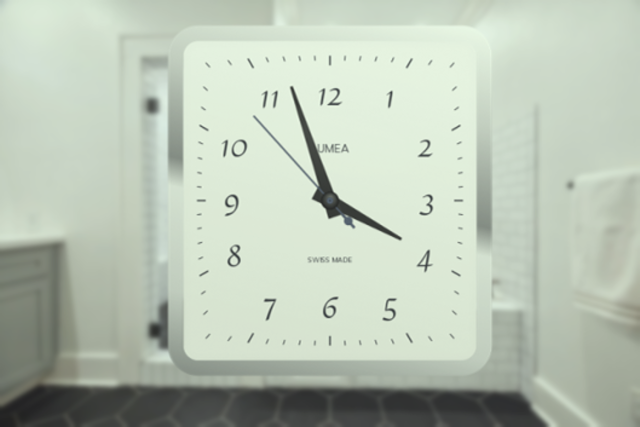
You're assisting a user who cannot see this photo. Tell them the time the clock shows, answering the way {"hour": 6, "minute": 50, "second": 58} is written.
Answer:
{"hour": 3, "minute": 56, "second": 53}
